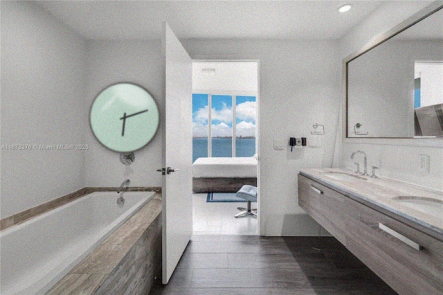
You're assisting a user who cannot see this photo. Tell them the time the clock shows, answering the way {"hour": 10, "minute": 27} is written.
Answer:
{"hour": 6, "minute": 12}
